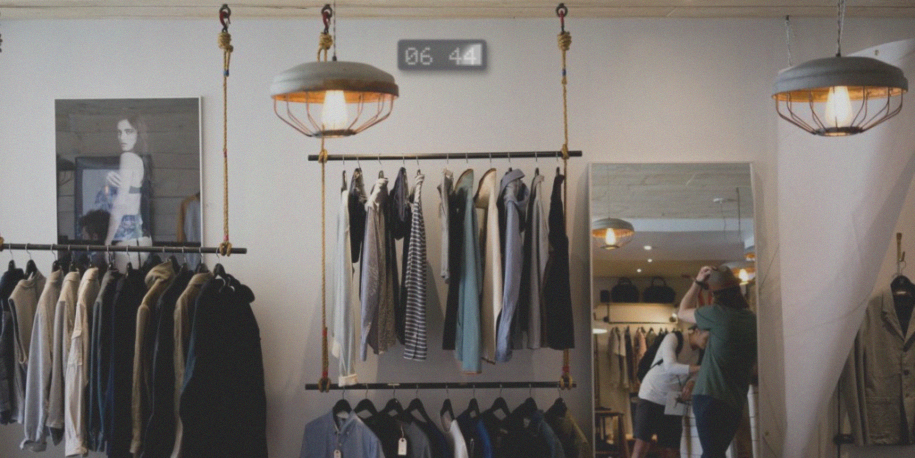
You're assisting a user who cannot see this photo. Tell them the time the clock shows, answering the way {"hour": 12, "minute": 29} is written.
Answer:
{"hour": 6, "minute": 44}
